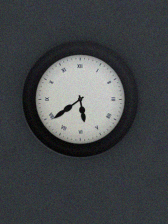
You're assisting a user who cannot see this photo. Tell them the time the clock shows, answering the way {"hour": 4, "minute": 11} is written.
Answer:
{"hour": 5, "minute": 39}
